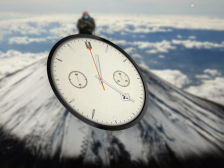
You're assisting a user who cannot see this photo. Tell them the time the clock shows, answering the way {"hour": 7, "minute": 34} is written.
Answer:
{"hour": 12, "minute": 22}
